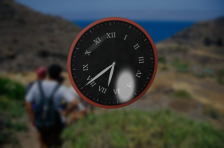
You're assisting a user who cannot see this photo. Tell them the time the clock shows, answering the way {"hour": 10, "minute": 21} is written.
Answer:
{"hour": 6, "minute": 40}
